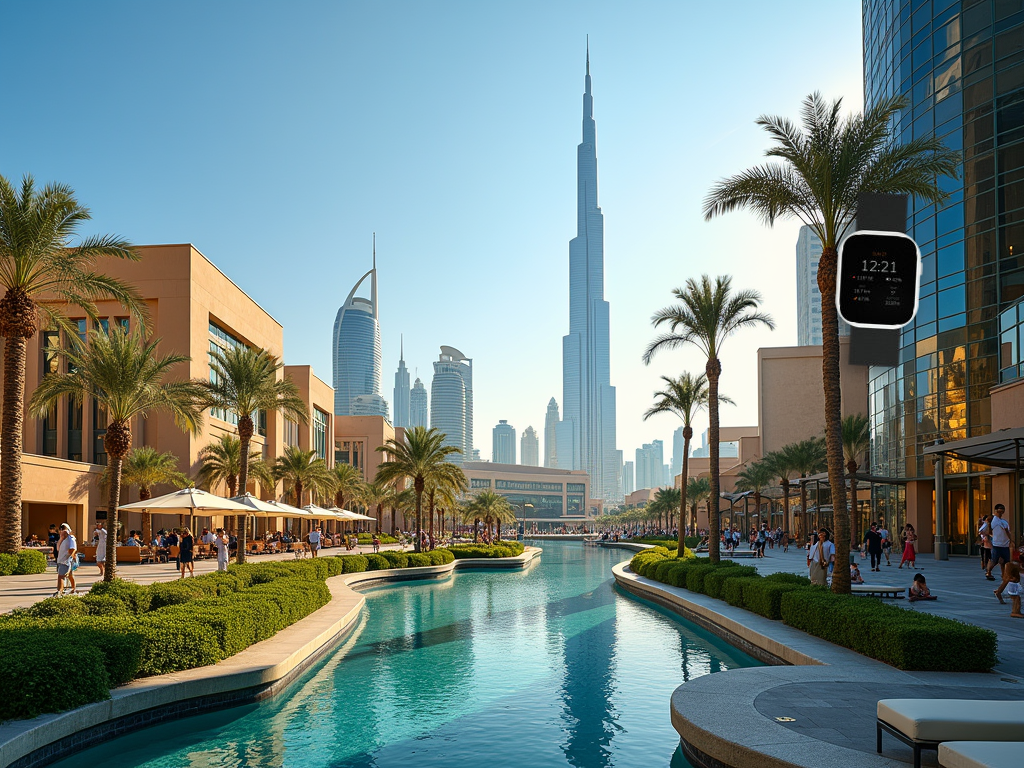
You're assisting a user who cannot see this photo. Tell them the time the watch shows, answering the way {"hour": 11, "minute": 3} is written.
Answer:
{"hour": 12, "minute": 21}
